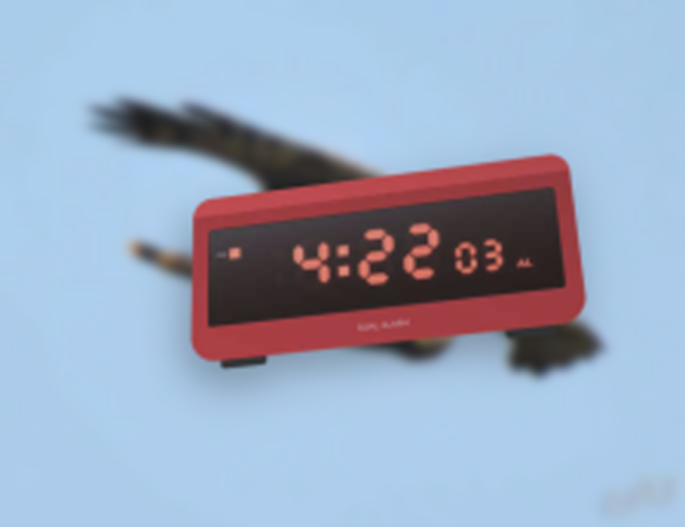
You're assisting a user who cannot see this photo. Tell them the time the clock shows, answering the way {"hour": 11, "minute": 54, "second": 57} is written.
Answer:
{"hour": 4, "minute": 22, "second": 3}
